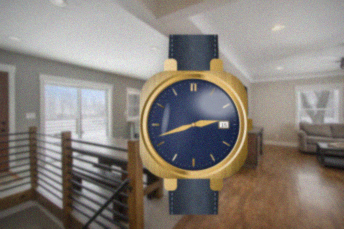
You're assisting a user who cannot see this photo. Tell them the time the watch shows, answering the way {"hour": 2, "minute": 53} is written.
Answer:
{"hour": 2, "minute": 42}
